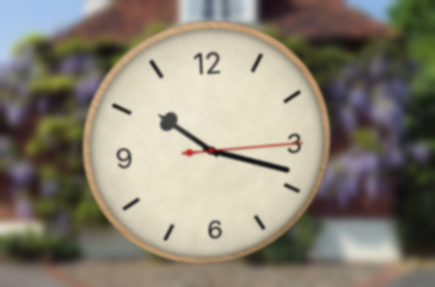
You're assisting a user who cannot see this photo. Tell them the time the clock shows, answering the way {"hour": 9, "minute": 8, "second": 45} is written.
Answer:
{"hour": 10, "minute": 18, "second": 15}
